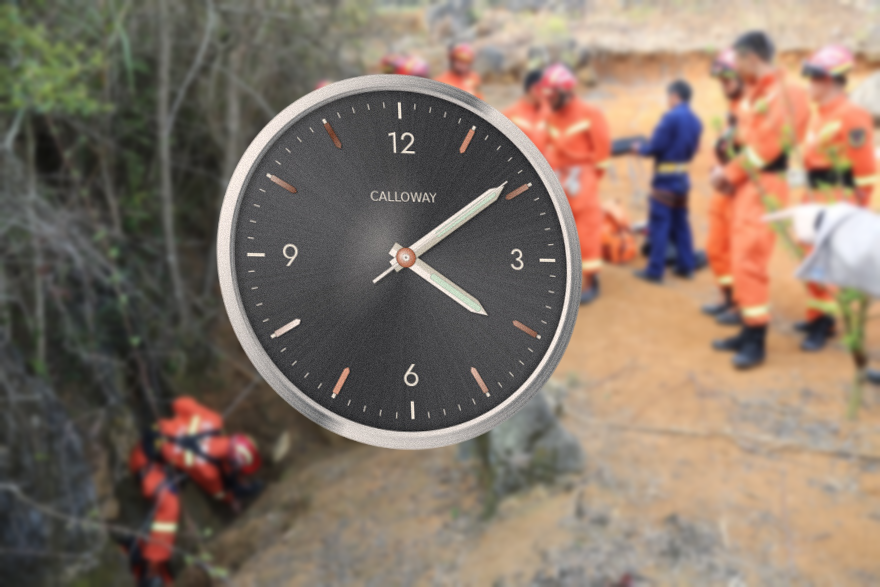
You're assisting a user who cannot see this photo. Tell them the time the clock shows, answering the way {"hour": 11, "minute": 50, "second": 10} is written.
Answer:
{"hour": 4, "minute": 9, "second": 9}
